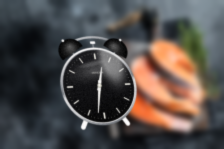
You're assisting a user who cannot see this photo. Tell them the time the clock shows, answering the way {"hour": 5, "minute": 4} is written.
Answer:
{"hour": 12, "minute": 32}
